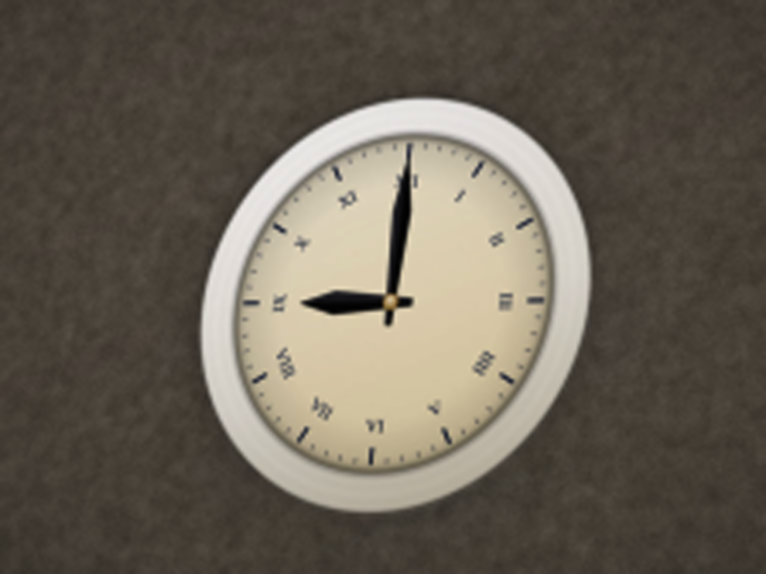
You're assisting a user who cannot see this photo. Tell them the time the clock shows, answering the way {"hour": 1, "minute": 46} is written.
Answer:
{"hour": 9, "minute": 0}
